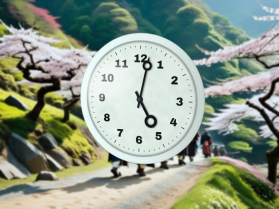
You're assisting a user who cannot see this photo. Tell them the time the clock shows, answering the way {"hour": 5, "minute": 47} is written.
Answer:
{"hour": 5, "minute": 2}
